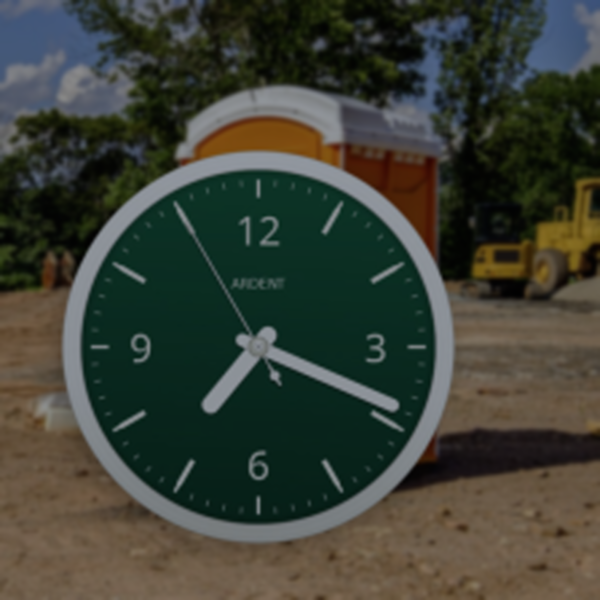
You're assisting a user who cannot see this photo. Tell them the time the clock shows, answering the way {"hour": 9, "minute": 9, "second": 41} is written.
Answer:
{"hour": 7, "minute": 18, "second": 55}
